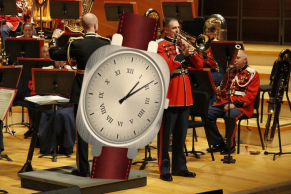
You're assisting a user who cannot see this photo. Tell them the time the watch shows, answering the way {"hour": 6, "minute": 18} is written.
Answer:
{"hour": 1, "minute": 9}
